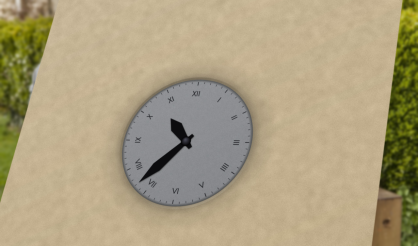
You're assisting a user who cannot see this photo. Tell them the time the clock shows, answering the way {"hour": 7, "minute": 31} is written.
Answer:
{"hour": 10, "minute": 37}
